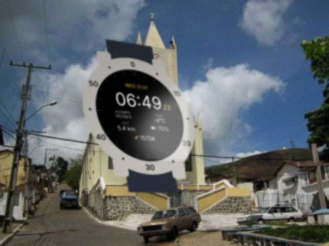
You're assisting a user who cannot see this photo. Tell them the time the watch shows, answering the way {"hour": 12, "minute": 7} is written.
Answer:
{"hour": 6, "minute": 49}
